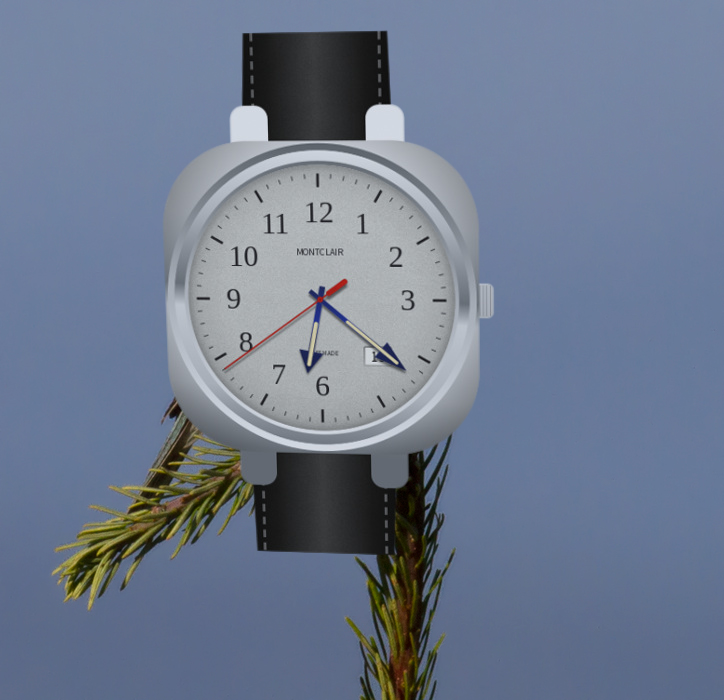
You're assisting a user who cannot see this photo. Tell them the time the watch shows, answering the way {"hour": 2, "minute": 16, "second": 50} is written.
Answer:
{"hour": 6, "minute": 21, "second": 39}
